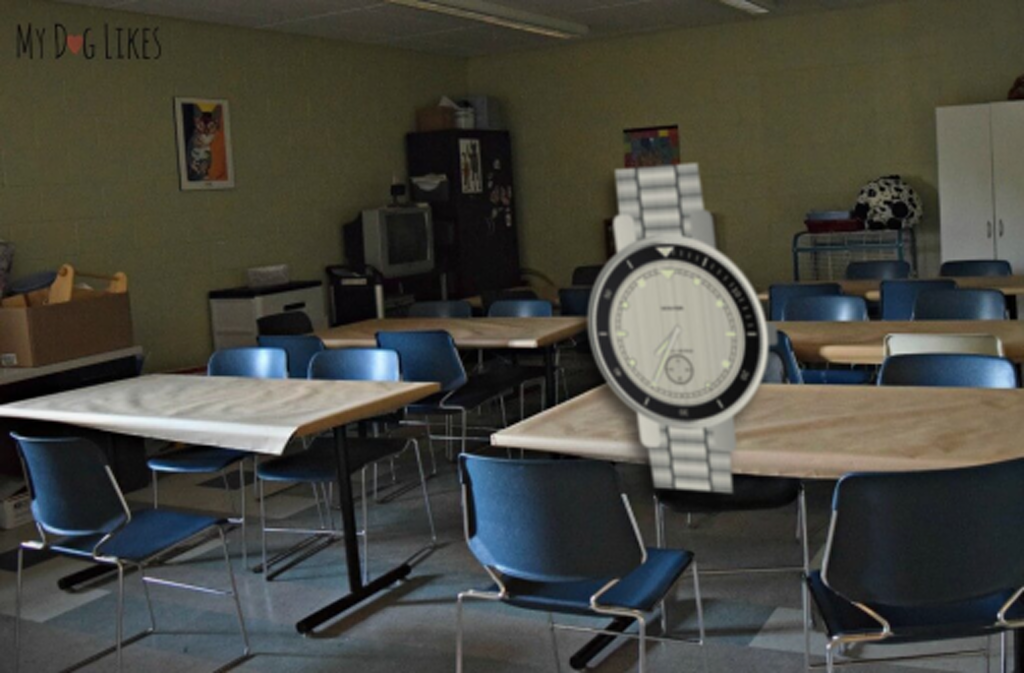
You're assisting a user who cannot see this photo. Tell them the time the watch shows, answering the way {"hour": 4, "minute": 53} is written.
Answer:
{"hour": 7, "minute": 35}
